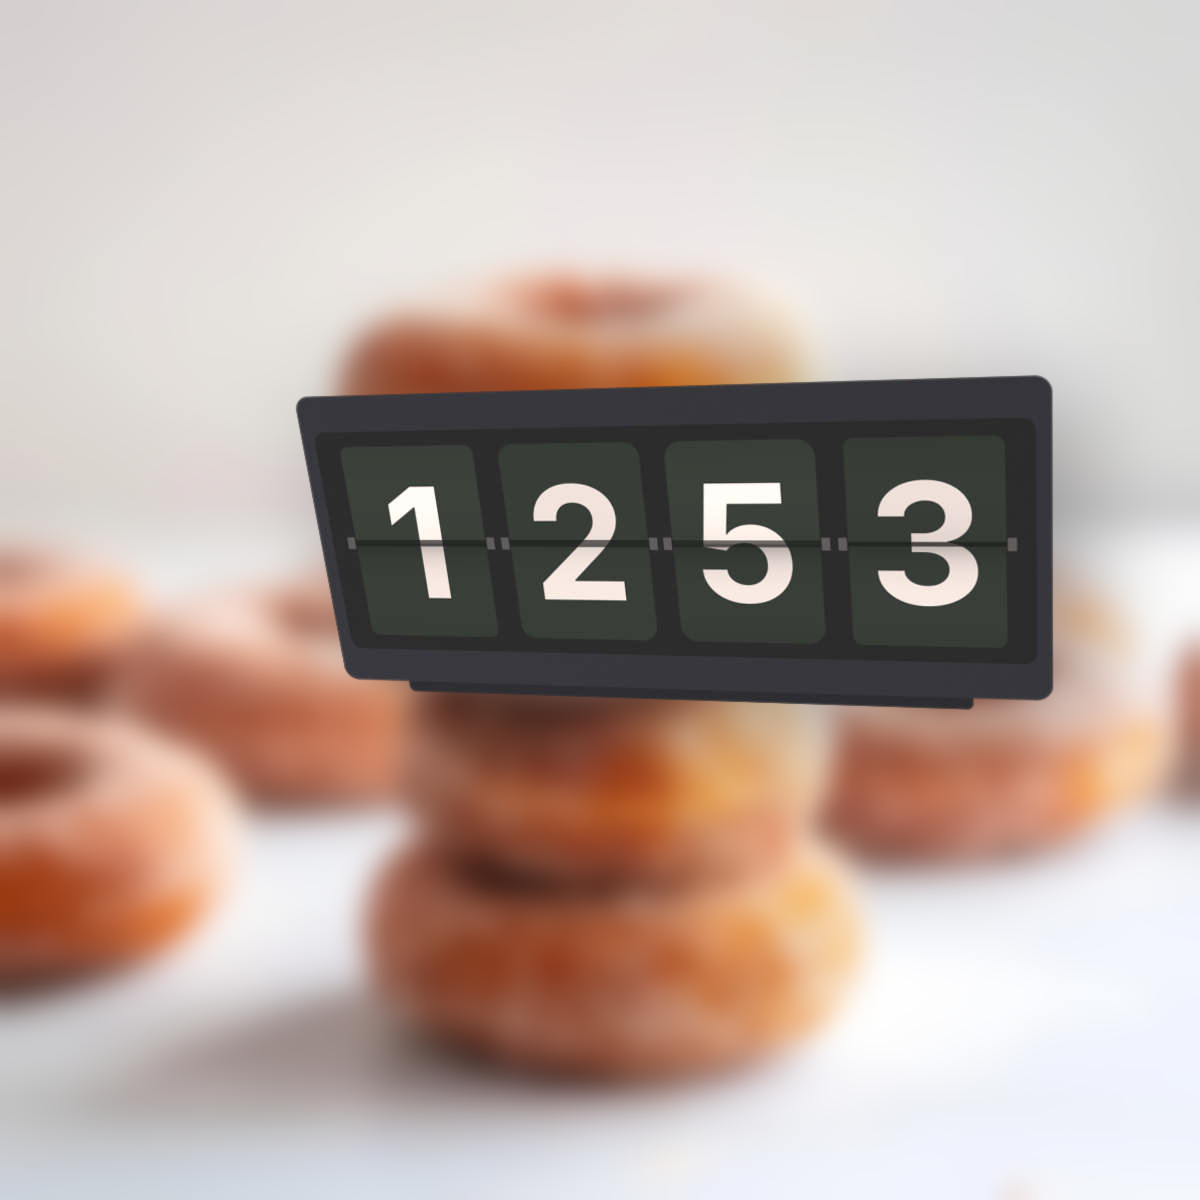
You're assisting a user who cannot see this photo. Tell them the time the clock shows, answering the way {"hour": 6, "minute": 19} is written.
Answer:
{"hour": 12, "minute": 53}
